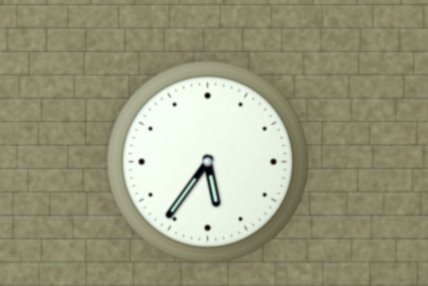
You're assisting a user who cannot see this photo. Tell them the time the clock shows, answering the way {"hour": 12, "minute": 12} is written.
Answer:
{"hour": 5, "minute": 36}
